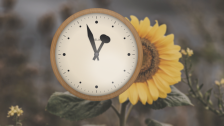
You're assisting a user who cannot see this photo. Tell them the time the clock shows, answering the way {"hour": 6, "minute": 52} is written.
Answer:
{"hour": 12, "minute": 57}
